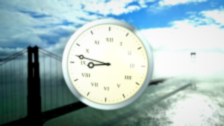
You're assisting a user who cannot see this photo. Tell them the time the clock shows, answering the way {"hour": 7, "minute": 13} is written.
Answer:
{"hour": 8, "minute": 47}
